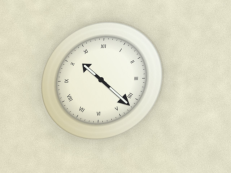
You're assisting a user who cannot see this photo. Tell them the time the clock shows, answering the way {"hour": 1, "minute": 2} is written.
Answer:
{"hour": 10, "minute": 22}
